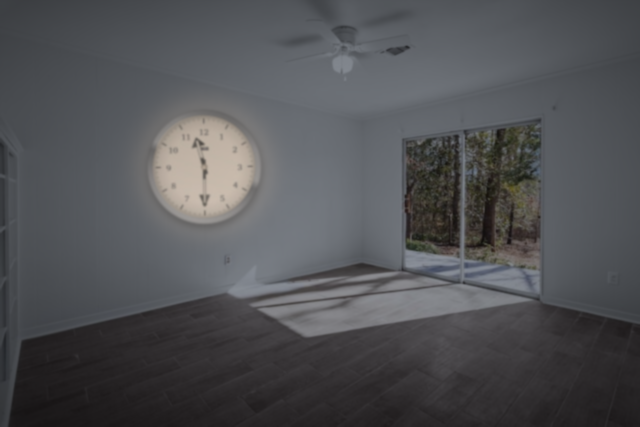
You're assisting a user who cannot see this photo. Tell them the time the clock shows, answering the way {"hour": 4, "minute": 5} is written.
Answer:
{"hour": 11, "minute": 30}
